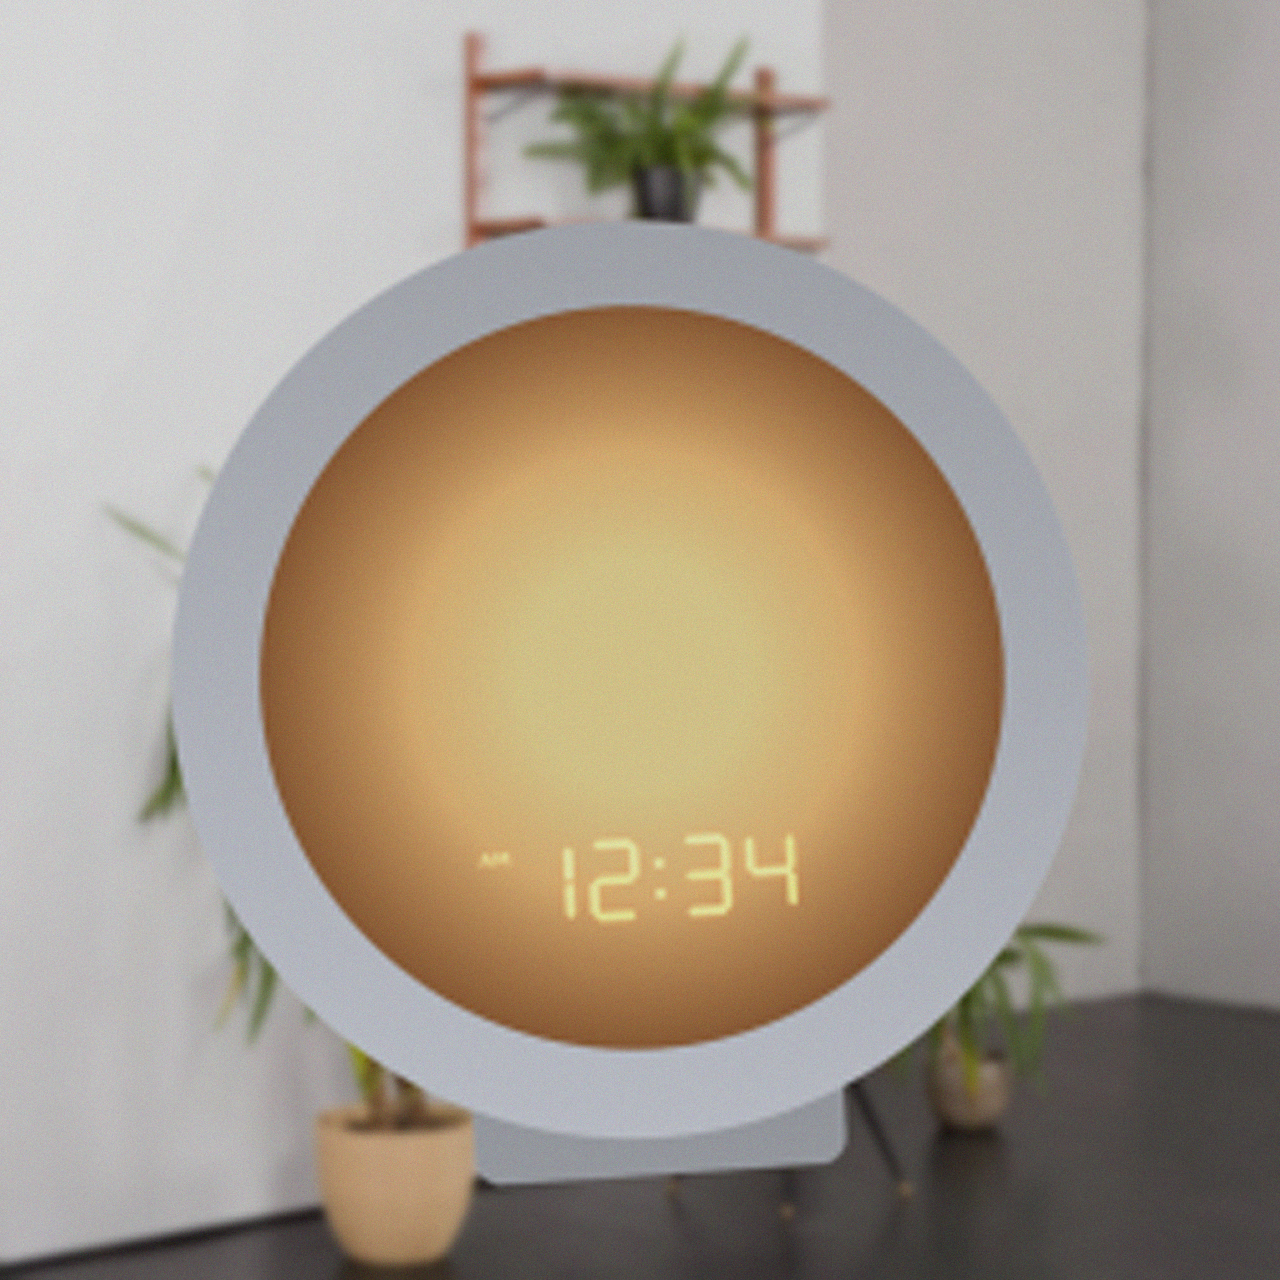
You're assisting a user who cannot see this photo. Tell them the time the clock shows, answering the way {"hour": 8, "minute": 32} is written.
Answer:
{"hour": 12, "minute": 34}
